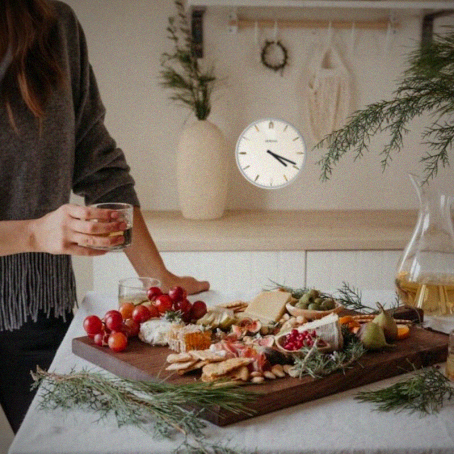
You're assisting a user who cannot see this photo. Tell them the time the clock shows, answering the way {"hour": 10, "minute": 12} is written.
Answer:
{"hour": 4, "minute": 19}
